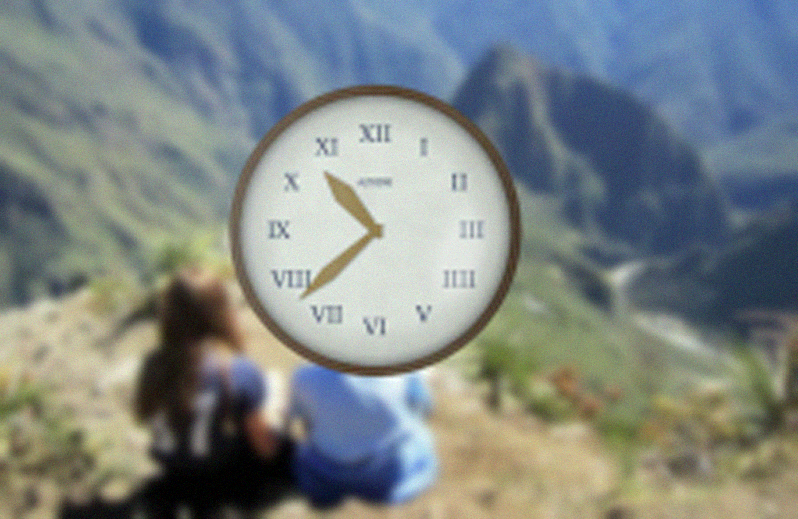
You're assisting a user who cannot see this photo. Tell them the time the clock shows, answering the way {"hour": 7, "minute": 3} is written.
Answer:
{"hour": 10, "minute": 38}
